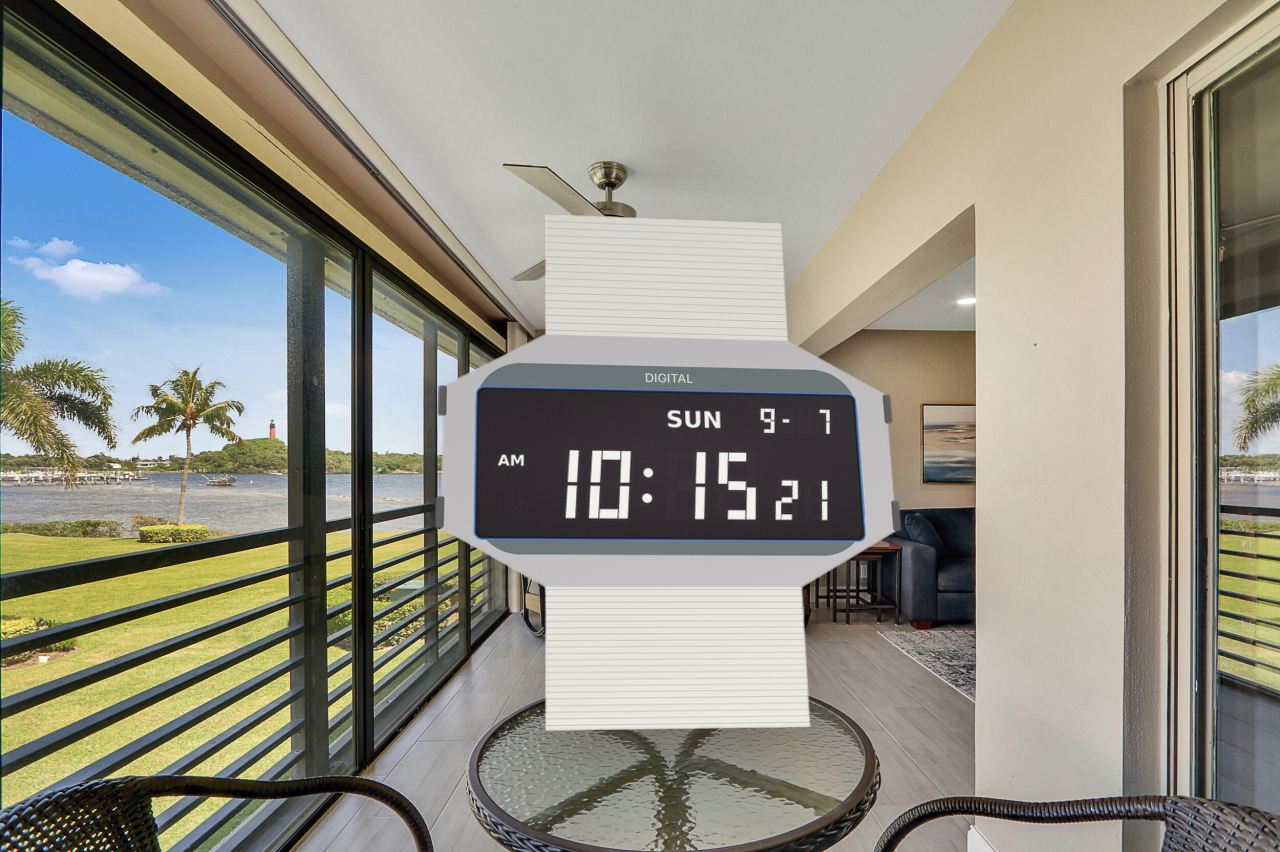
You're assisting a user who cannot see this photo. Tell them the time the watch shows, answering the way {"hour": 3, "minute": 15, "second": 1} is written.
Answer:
{"hour": 10, "minute": 15, "second": 21}
